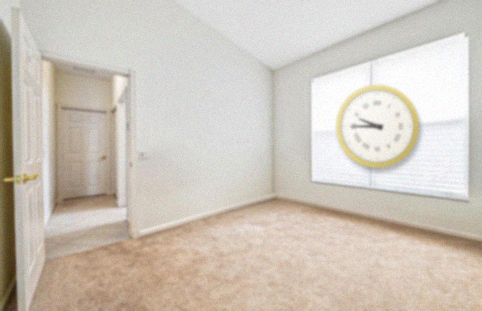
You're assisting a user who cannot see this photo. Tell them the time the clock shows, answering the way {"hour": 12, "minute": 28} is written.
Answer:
{"hour": 9, "minute": 45}
